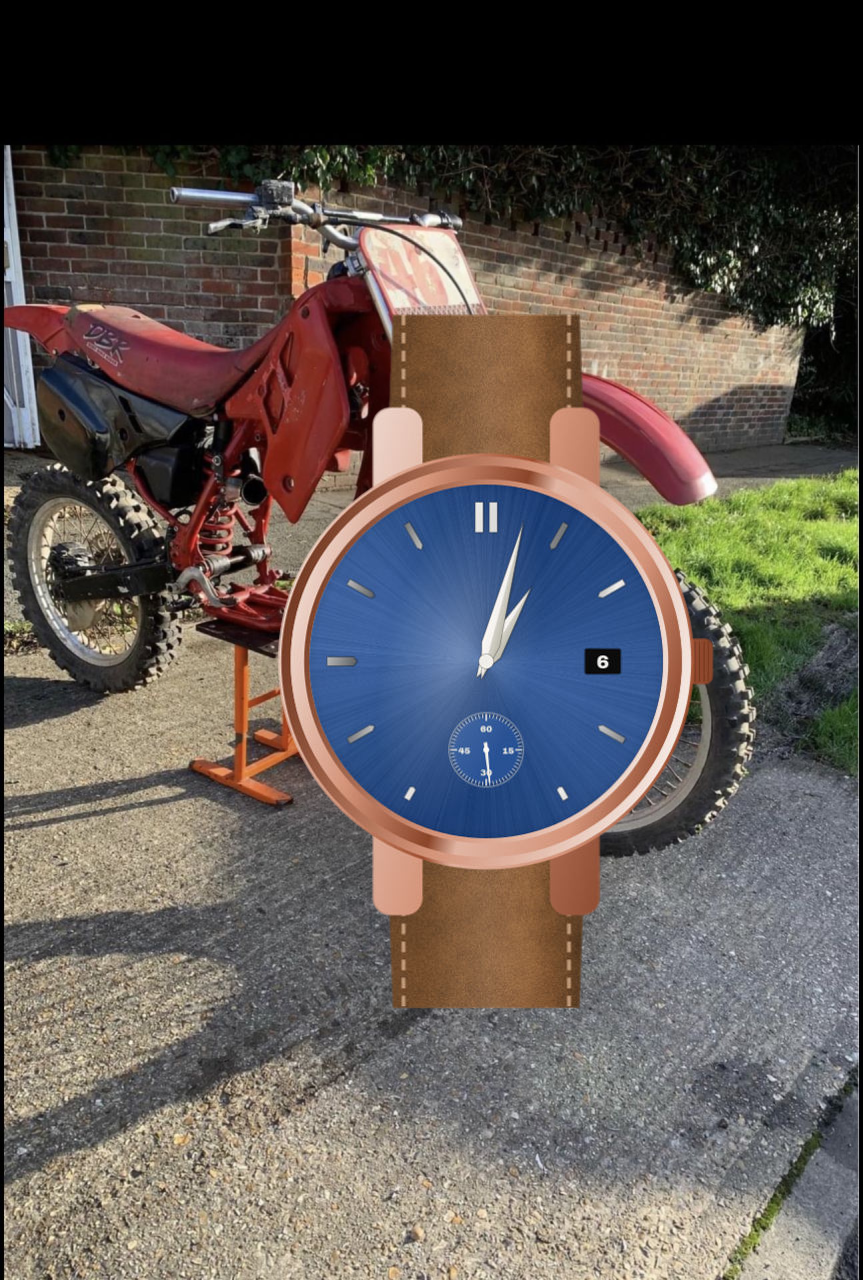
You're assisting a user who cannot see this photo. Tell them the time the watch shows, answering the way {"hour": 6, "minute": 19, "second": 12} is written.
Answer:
{"hour": 1, "minute": 2, "second": 29}
